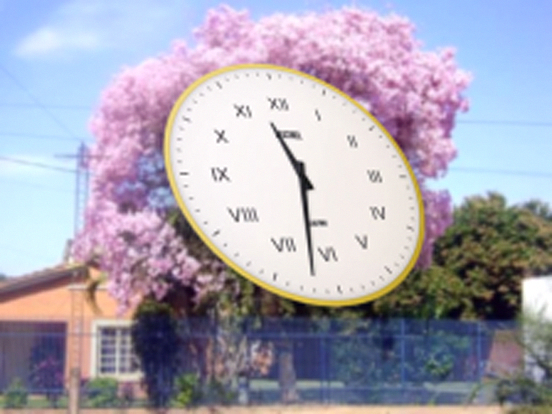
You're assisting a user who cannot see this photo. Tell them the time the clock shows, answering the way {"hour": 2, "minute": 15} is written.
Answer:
{"hour": 11, "minute": 32}
